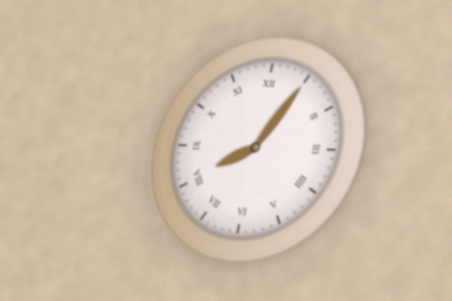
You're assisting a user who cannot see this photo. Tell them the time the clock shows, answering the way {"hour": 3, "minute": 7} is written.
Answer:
{"hour": 8, "minute": 5}
